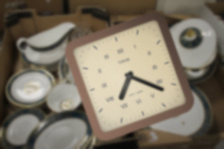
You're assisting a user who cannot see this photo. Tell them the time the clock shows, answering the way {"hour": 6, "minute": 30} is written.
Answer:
{"hour": 7, "minute": 22}
